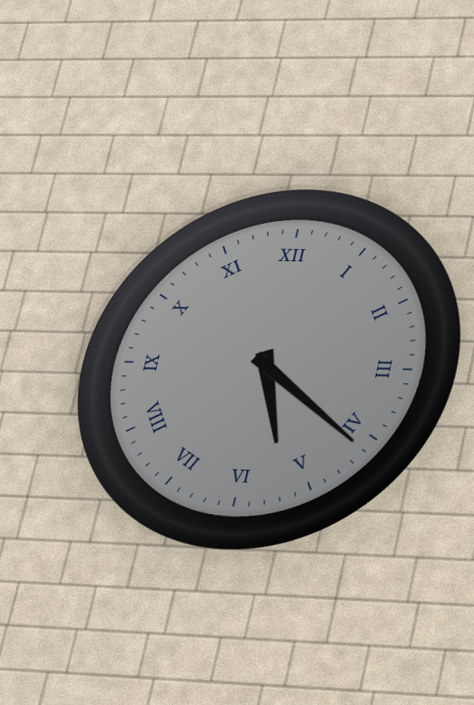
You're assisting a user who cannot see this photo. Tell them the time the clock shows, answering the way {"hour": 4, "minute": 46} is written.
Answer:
{"hour": 5, "minute": 21}
